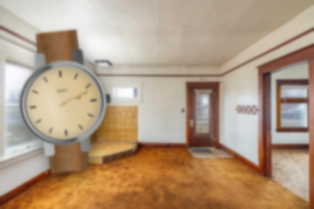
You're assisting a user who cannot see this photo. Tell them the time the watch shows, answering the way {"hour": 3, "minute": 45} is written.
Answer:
{"hour": 2, "minute": 11}
